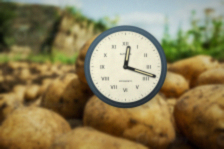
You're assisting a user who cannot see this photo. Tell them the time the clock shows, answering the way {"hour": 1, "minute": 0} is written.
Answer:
{"hour": 12, "minute": 18}
